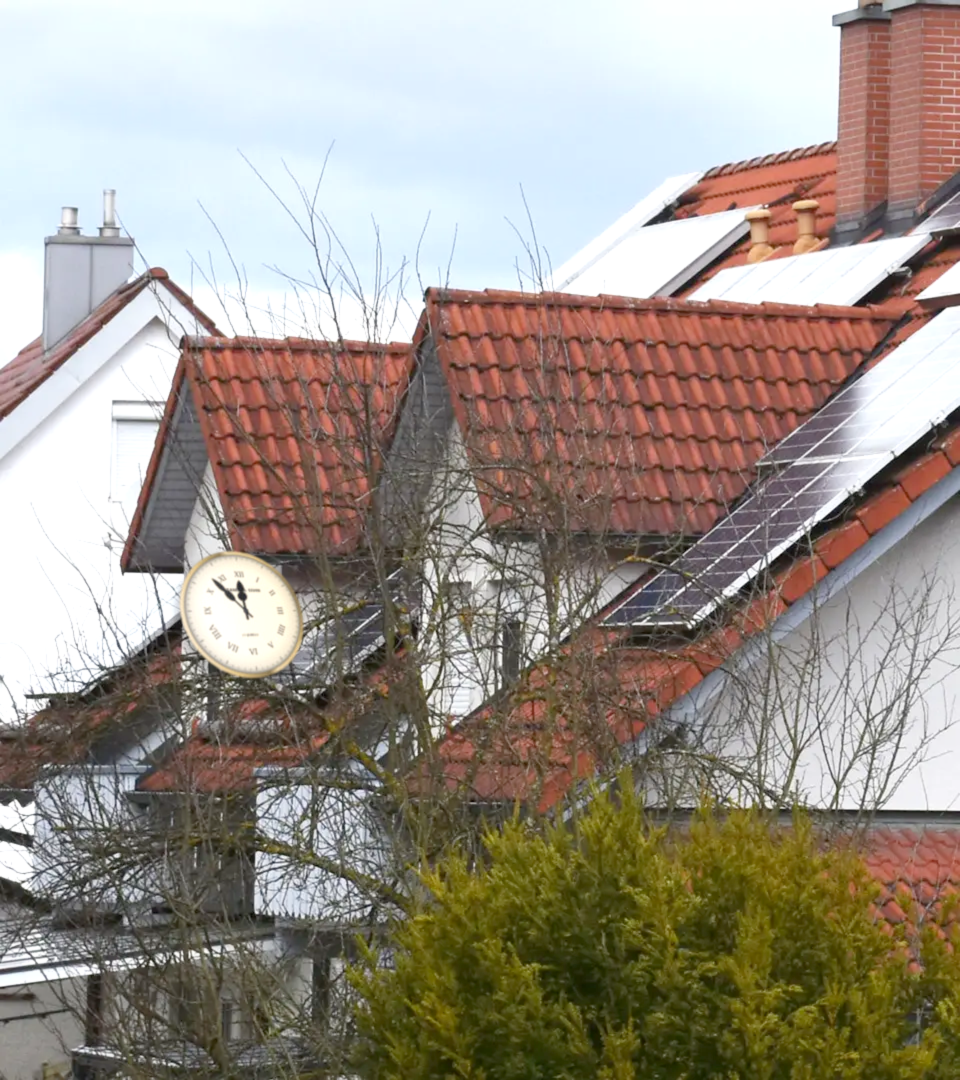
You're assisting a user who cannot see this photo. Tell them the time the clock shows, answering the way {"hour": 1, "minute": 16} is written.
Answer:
{"hour": 11, "minute": 53}
